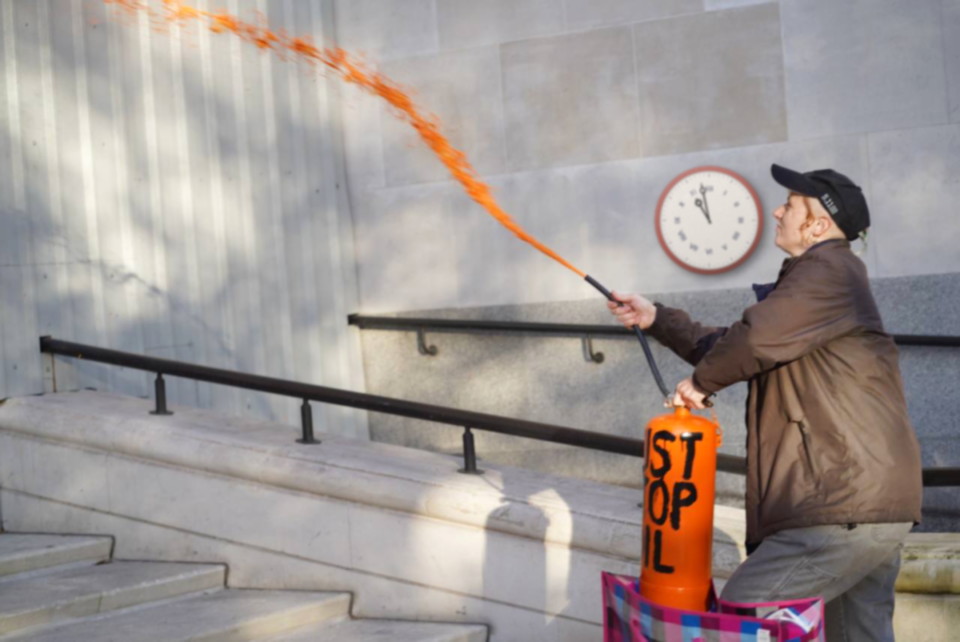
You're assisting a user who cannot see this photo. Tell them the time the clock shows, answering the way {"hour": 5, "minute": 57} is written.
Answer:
{"hour": 10, "minute": 58}
